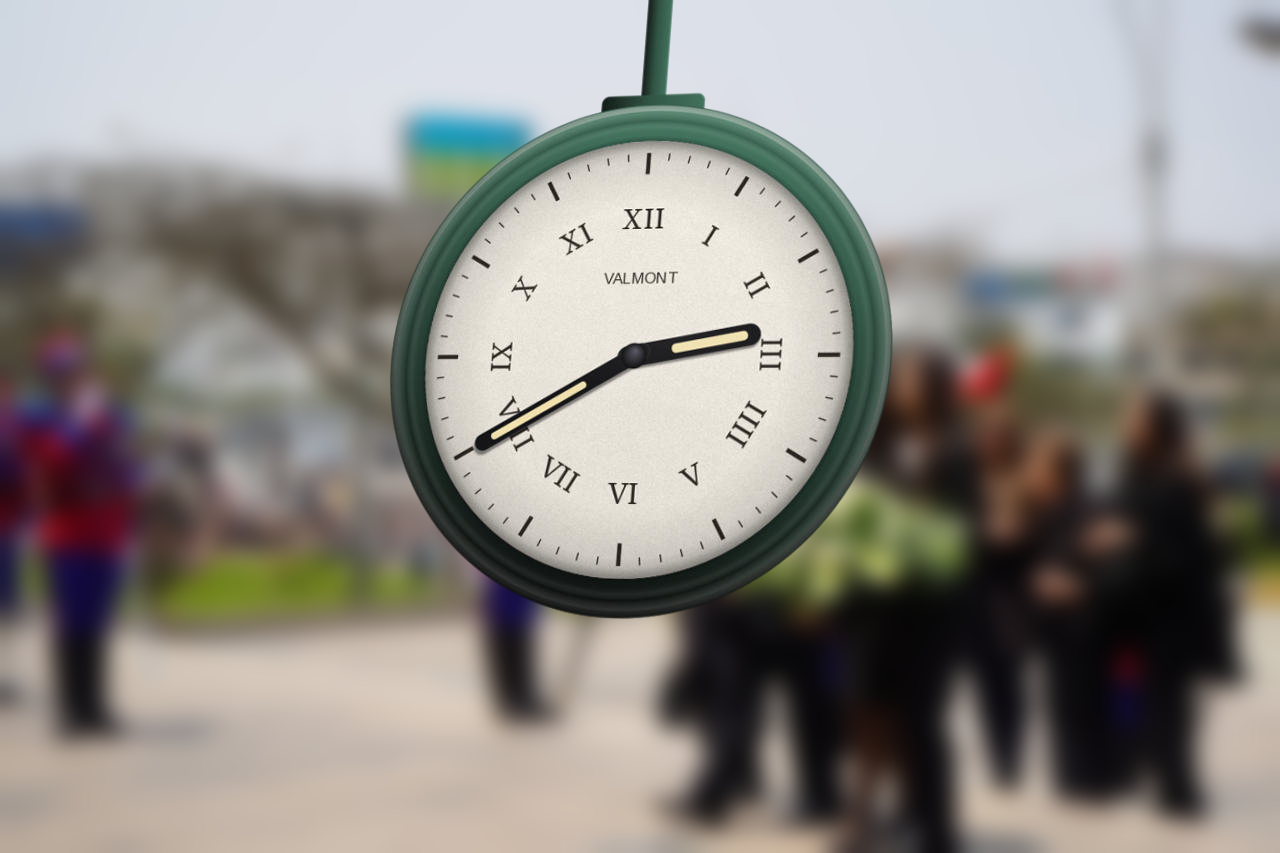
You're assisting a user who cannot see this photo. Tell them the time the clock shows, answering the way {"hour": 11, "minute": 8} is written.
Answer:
{"hour": 2, "minute": 40}
